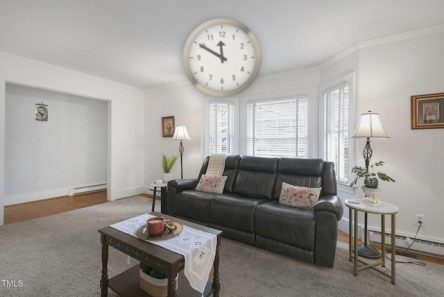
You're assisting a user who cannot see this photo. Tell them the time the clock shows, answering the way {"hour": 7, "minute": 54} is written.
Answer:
{"hour": 11, "minute": 50}
